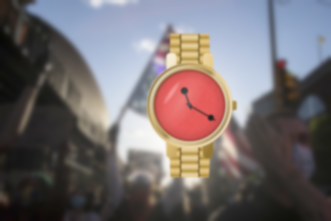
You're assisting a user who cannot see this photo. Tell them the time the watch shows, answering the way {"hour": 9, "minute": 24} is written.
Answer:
{"hour": 11, "minute": 20}
